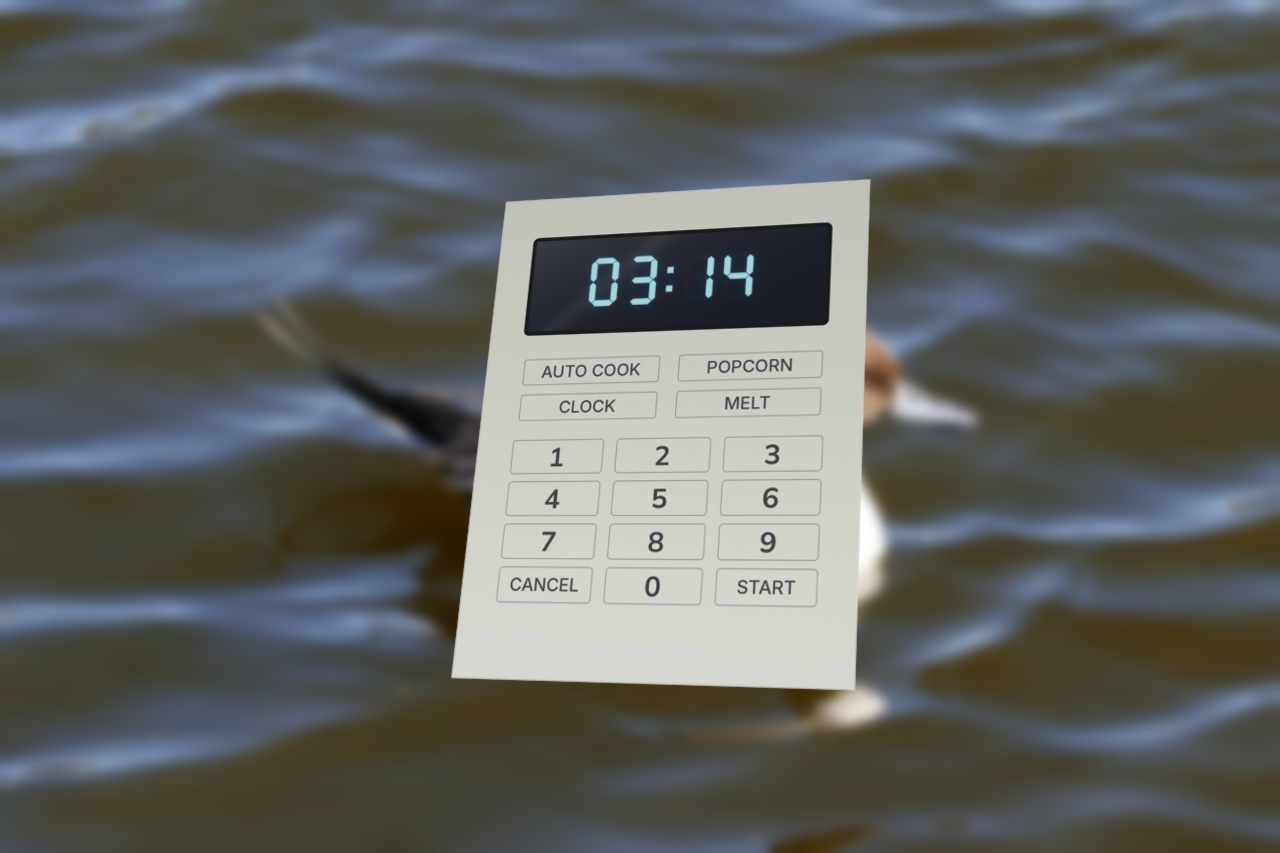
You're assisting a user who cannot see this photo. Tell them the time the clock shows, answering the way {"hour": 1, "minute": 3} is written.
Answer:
{"hour": 3, "minute": 14}
